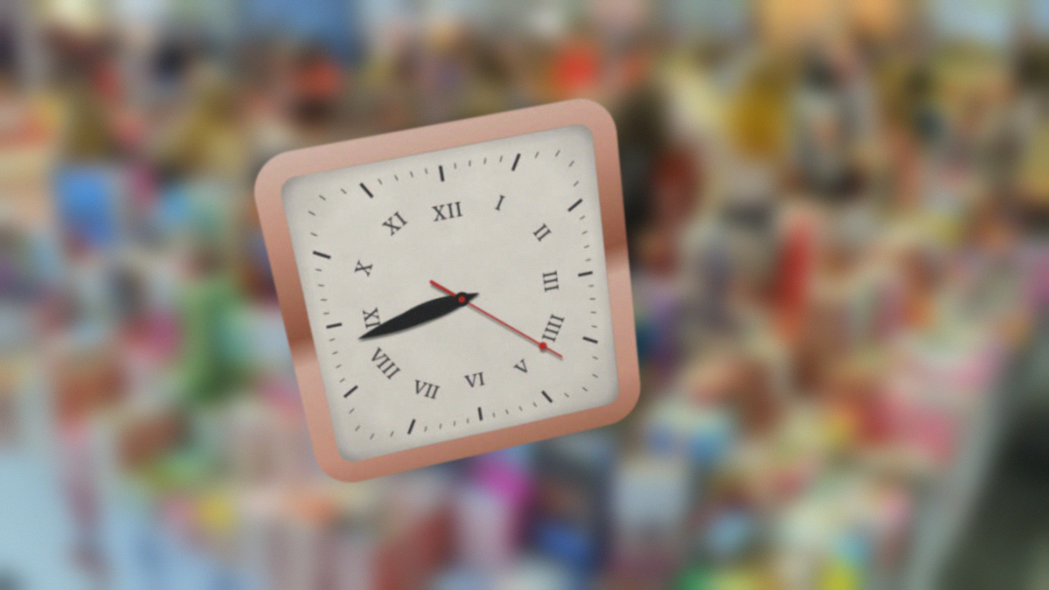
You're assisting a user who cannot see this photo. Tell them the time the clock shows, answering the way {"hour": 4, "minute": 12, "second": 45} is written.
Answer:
{"hour": 8, "minute": 43, "second": 22}
